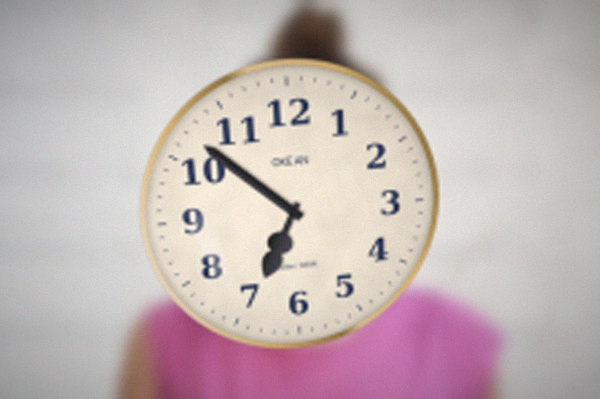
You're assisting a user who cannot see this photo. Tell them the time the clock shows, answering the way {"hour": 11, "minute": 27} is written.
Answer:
{"hour": 6, "minute": 52}
